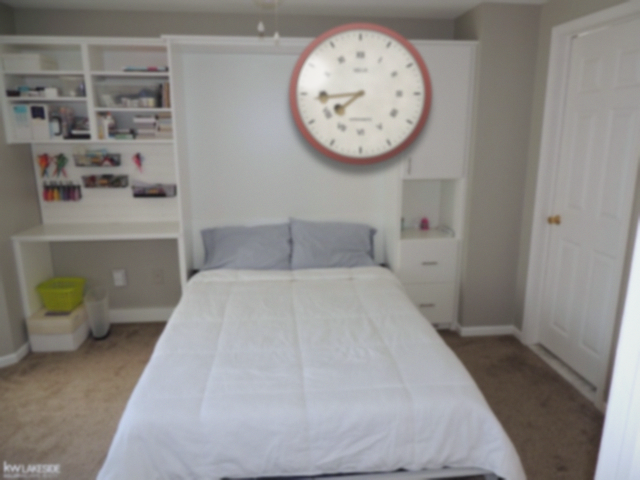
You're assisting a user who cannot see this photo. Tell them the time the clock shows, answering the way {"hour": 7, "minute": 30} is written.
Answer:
{"hour": 7, "minute": 44}
